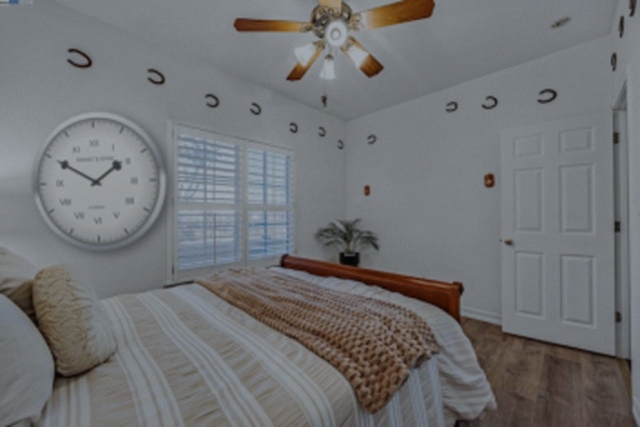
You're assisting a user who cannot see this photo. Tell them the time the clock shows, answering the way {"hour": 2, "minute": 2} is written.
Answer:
{"hour": 1, "minute": 50}
